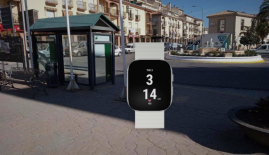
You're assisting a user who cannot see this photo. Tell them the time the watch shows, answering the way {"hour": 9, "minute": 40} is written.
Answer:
{"hour": 3, "minute": 14}
